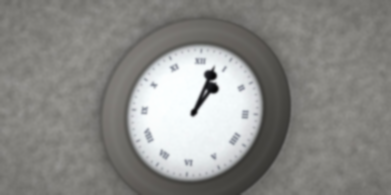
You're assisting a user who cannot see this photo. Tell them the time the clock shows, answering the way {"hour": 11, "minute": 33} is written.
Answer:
{"hour": 1, "minute": 3}
